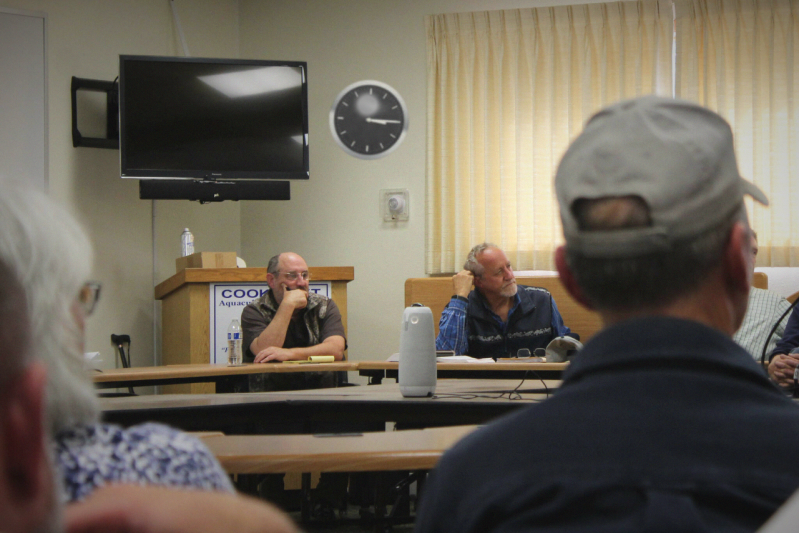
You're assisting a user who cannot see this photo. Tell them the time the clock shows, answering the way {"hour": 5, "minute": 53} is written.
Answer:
{"hour": 3, "minute": 15}
